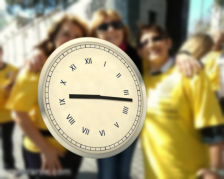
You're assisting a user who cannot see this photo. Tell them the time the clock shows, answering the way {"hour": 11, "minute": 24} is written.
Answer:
{"hour": 9, "minute": 17}
